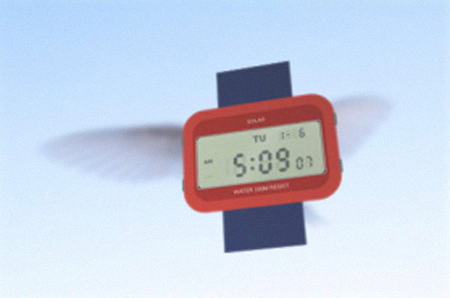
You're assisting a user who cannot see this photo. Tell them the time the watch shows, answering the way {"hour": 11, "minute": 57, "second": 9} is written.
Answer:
{"hour": 5, "minute": 9, "second": 7}
